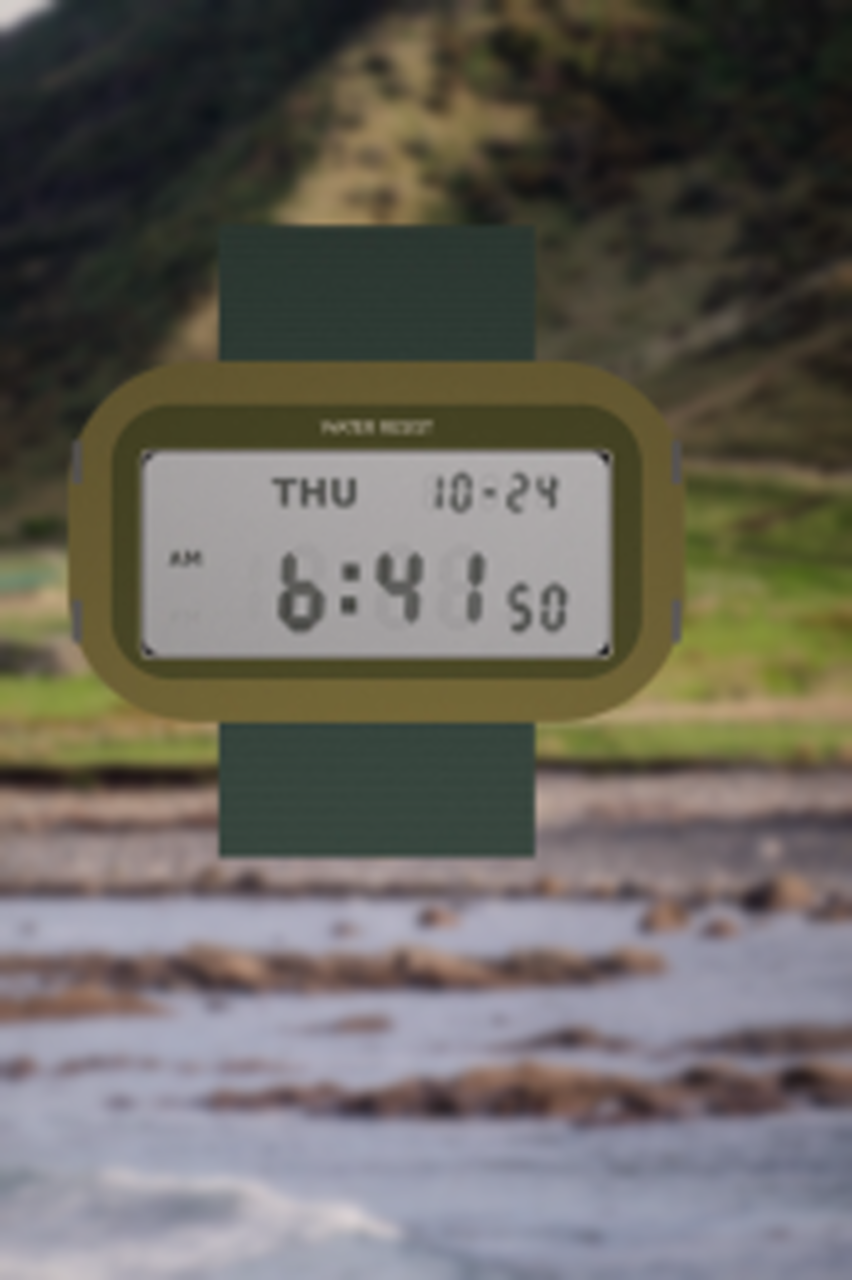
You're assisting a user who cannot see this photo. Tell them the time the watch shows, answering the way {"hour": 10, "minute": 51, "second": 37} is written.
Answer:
{"hour": 6, "minute": 41, "second": 50}
